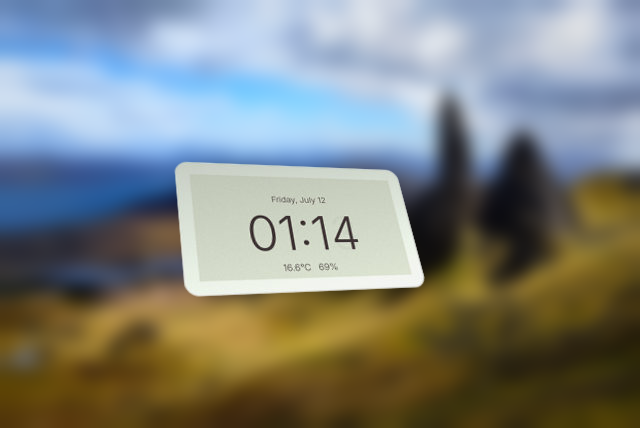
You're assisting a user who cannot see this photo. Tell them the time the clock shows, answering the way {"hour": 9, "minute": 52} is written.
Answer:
{"hour": 1, "minute": 14}
